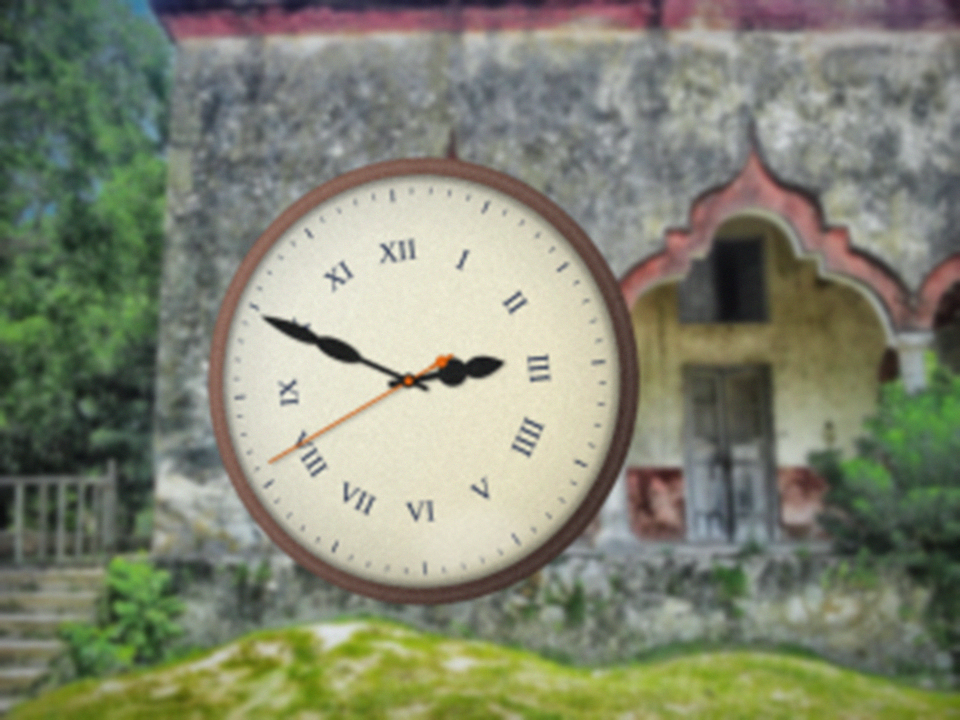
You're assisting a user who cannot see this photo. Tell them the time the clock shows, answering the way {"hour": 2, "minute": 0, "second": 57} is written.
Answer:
{"hour": 2, "minute": 49, "second": 41}
